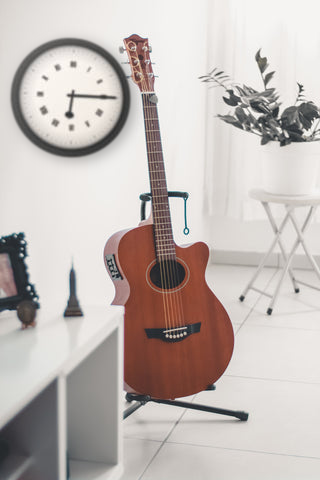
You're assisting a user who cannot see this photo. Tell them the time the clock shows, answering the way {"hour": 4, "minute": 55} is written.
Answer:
{"hour": 6, "minute": 15}
